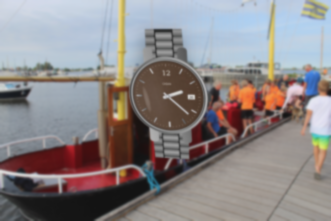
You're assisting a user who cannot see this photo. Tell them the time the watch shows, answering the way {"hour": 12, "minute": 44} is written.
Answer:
{"hour": 2, "minute": 22}
